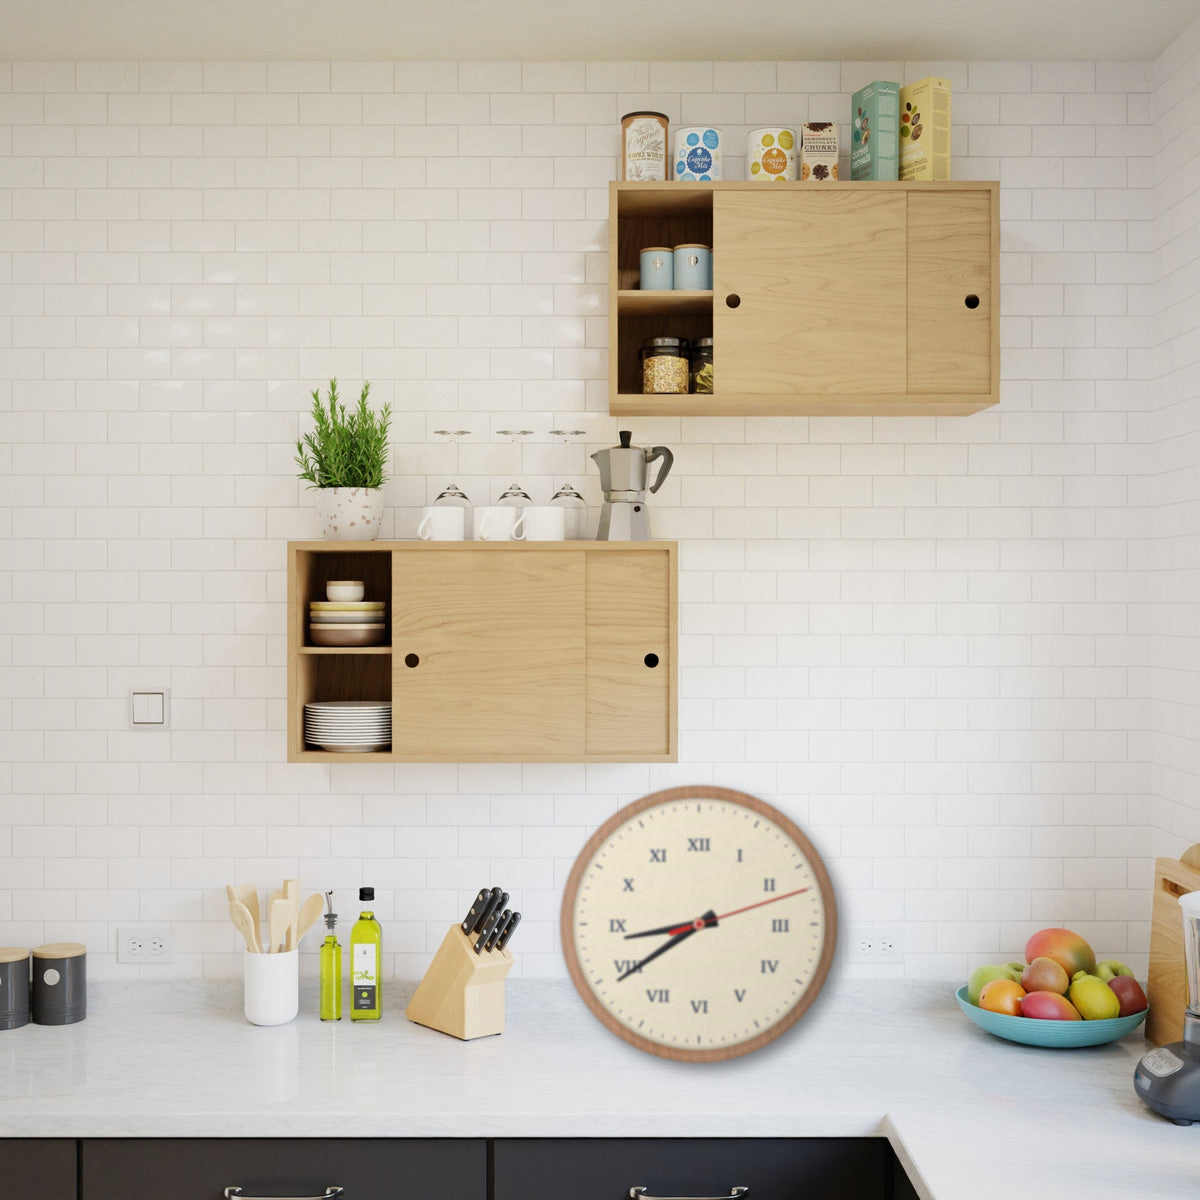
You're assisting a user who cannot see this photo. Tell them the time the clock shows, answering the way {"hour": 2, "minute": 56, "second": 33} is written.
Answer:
{"hour": 8, "minute": 39, "second": 12}
